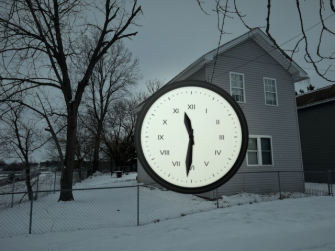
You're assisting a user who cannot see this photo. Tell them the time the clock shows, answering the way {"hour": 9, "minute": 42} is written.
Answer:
{"hour": 11, "minute": 31}
